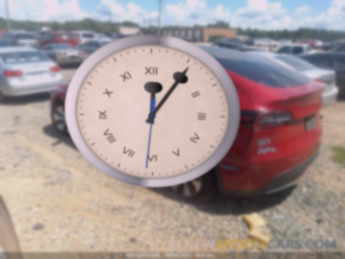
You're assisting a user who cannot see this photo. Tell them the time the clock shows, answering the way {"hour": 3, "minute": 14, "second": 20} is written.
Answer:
{"hour": 12, "minute": 5, "second": 31}
